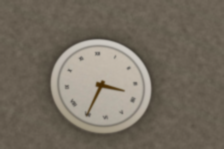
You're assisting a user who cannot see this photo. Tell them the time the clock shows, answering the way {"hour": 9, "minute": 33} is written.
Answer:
{"hour": 3, "minute": 35}
